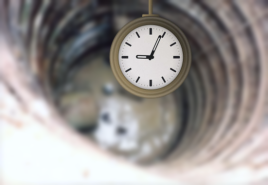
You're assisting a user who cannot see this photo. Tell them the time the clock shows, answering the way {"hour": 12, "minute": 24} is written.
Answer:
{"hour": 9, "minute": 4}
